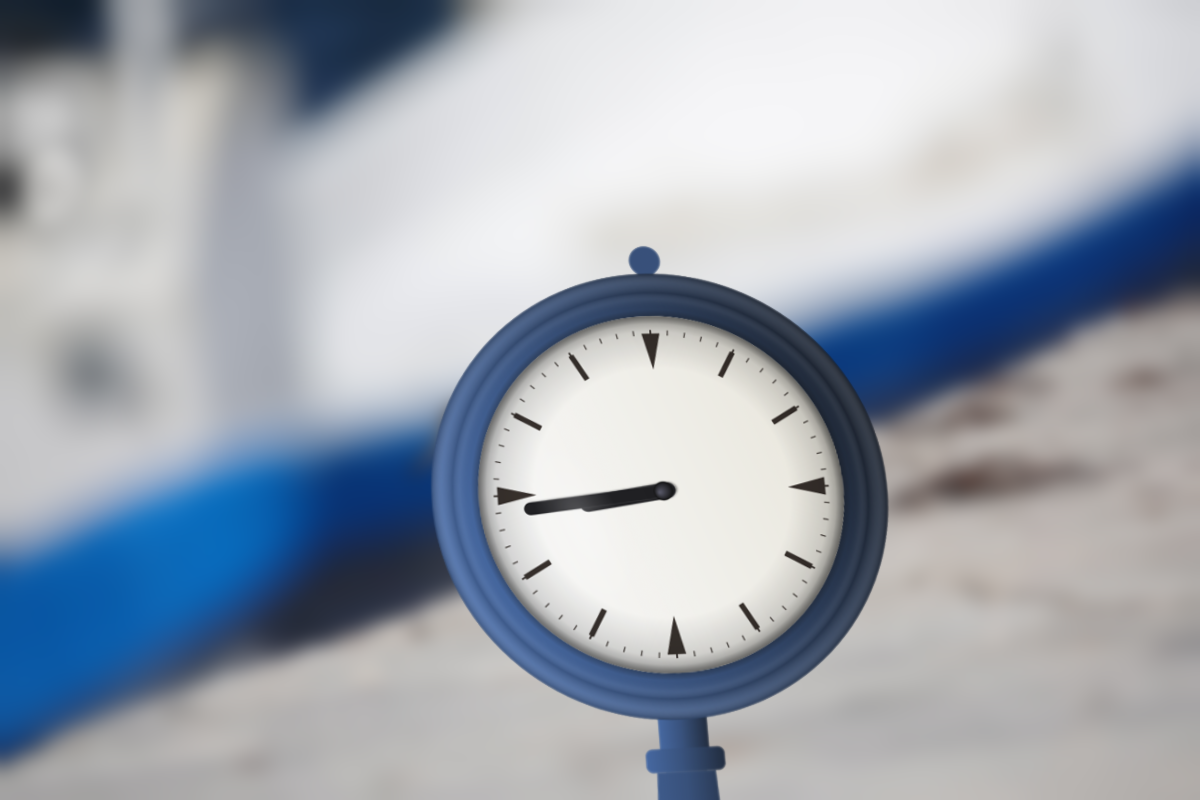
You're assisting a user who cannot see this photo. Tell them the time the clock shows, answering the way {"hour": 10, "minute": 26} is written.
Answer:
{"hour": 8, "minute": 44}
